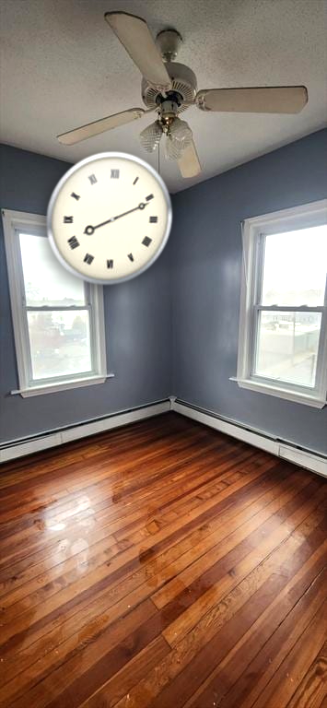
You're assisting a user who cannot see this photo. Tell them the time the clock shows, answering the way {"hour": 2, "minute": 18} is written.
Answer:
{"hour": 8, "minute": 11}
